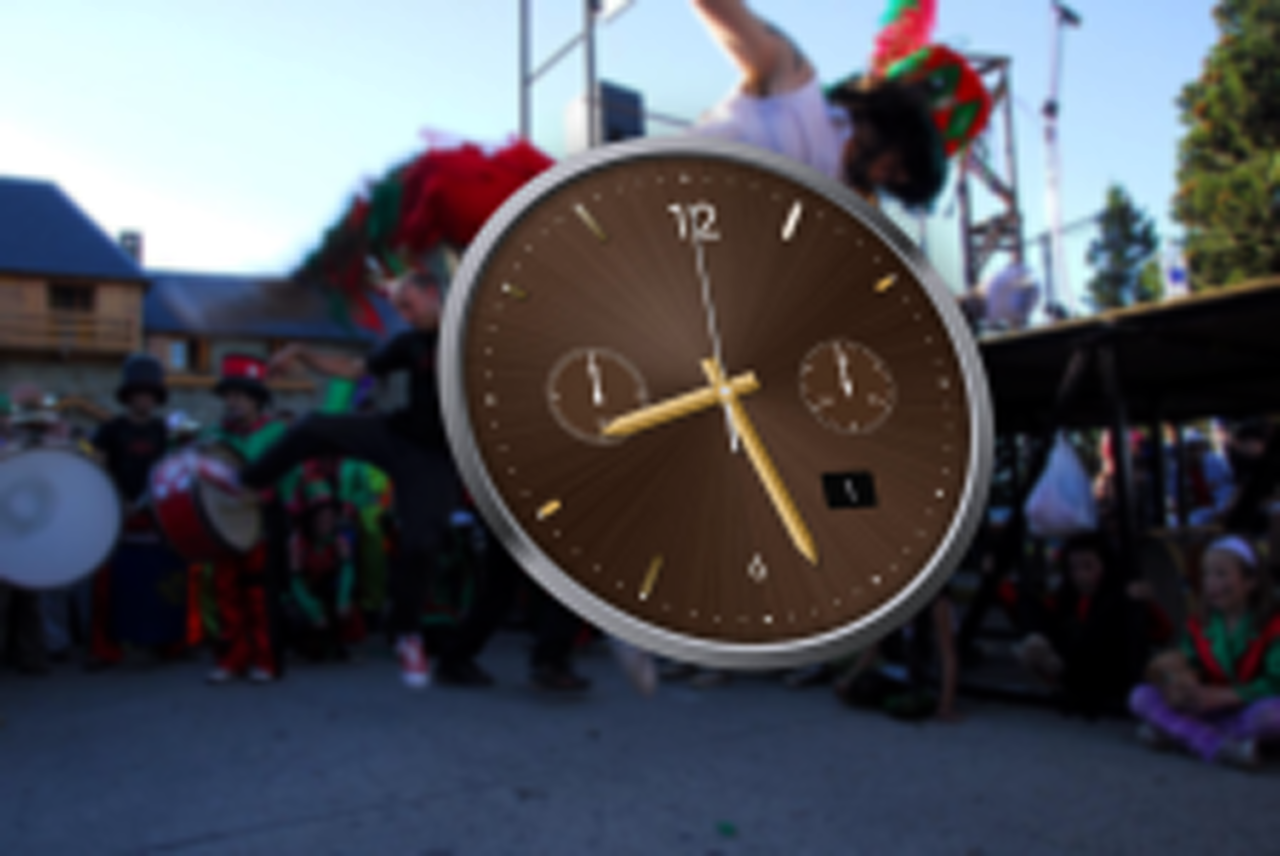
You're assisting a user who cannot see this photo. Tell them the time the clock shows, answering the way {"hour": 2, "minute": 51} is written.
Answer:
{"hour": 8, "minute": 27}
